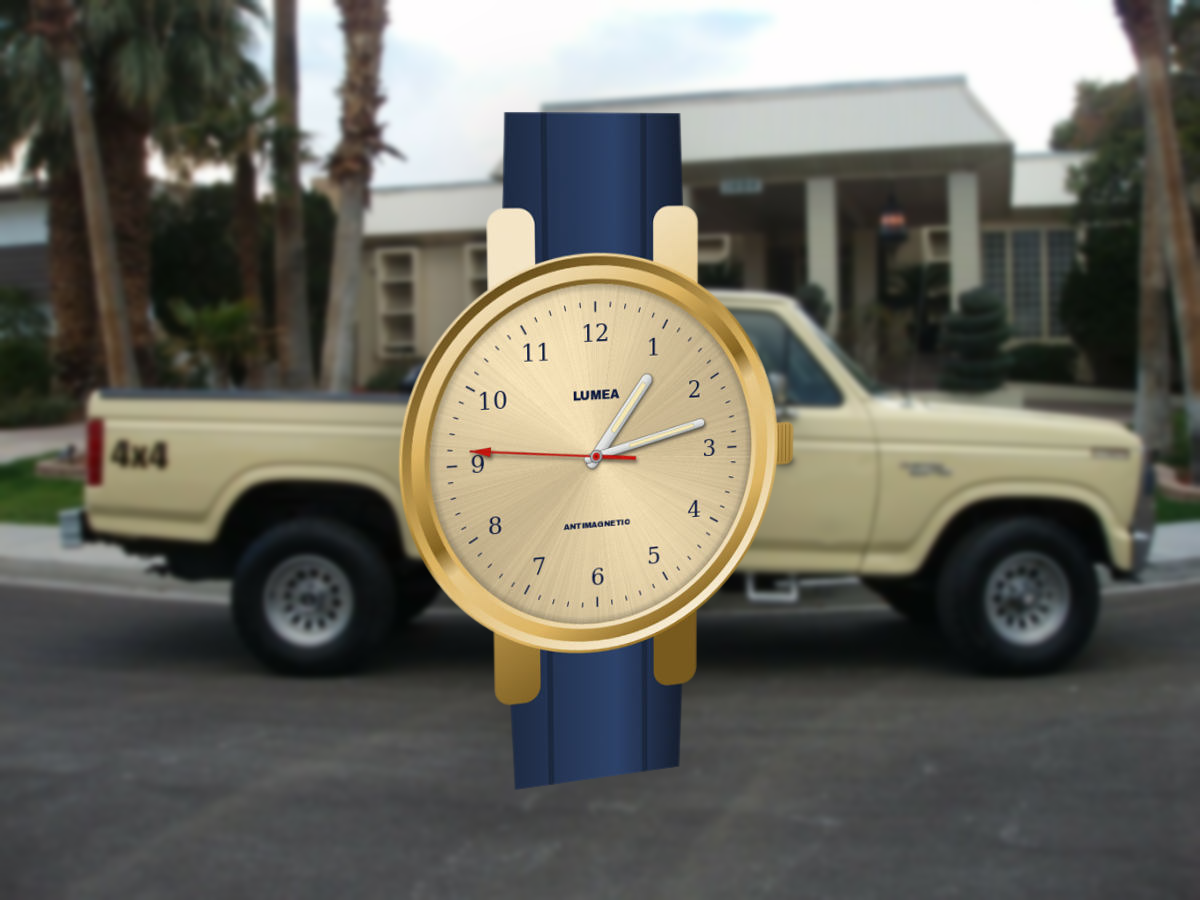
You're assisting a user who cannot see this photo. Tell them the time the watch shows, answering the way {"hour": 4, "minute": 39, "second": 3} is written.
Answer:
{"hour": 1, "minute": 12, "second": 46}
